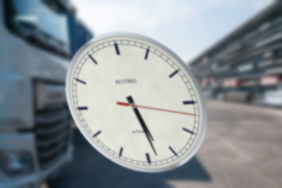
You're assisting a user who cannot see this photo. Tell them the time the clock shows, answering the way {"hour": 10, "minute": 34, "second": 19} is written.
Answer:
{"hour": 5, "minute": 28, "second": 17}
